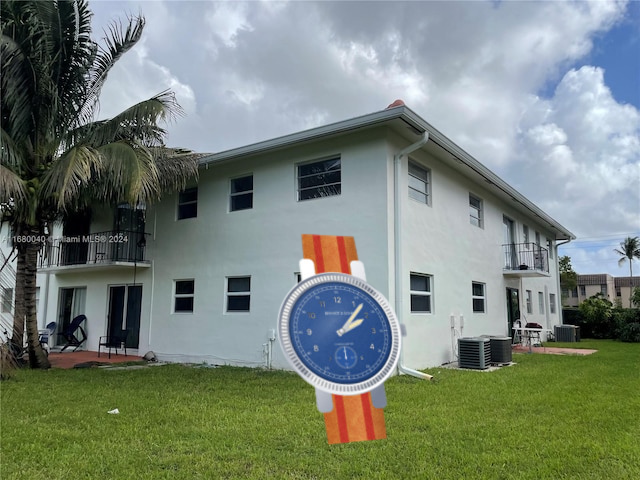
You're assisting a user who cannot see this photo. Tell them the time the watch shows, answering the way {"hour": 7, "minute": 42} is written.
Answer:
{"hour": 2, "minute": 7}
